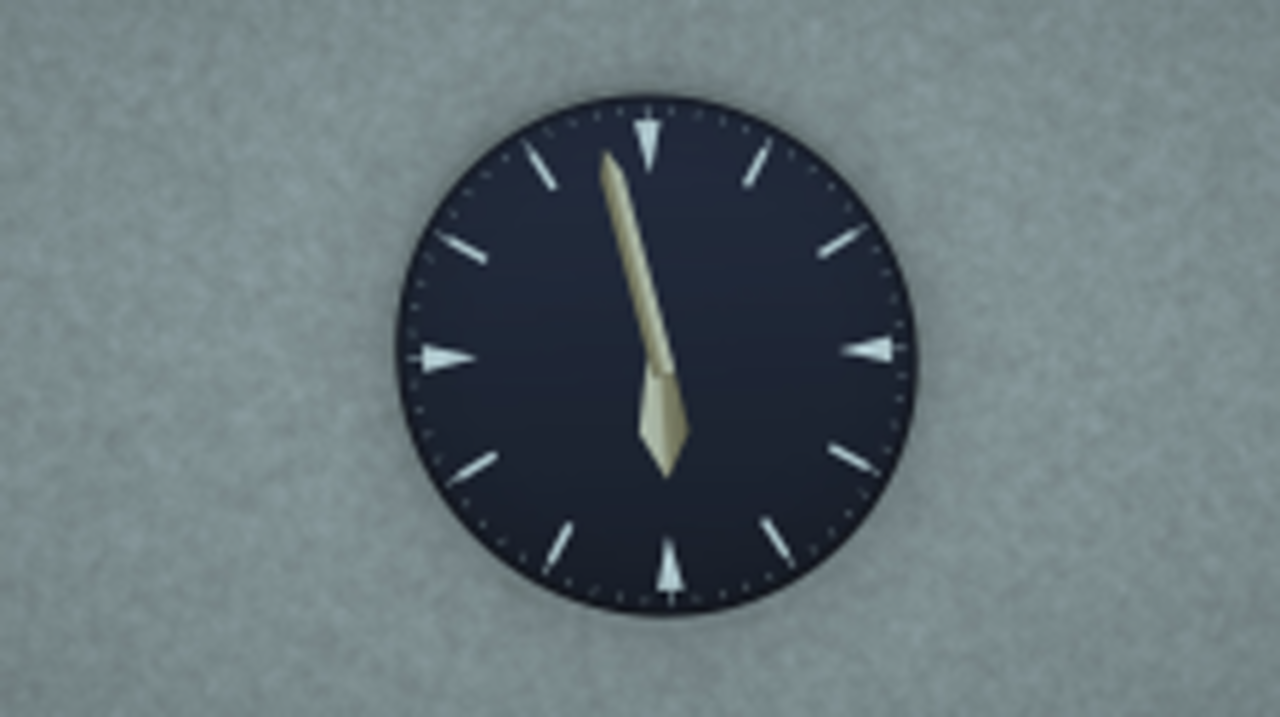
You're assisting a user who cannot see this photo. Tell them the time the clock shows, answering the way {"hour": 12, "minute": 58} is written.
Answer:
{"hour": 5, "minute": 58}
